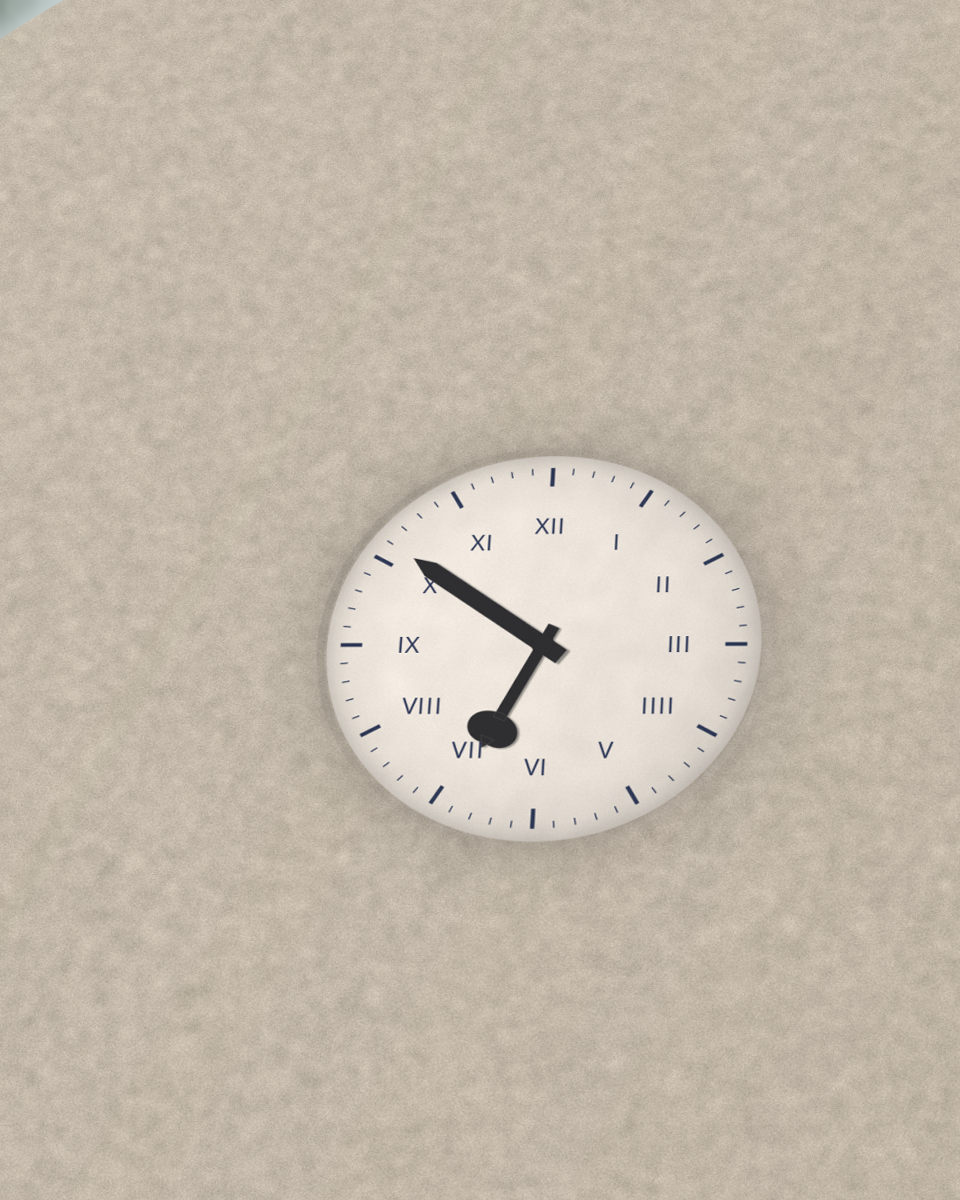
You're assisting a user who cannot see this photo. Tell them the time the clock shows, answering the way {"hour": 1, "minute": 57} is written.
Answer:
{"hour": 6, "minute": 51}
